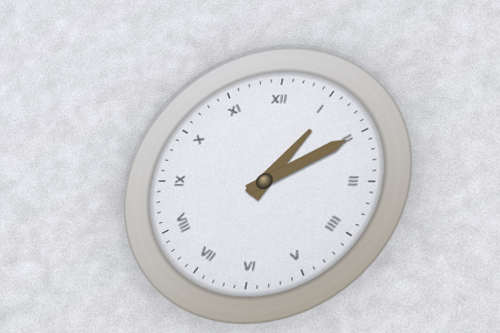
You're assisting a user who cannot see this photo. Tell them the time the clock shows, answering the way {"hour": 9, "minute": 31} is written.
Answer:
{"hour": 1, "minute": 10}
